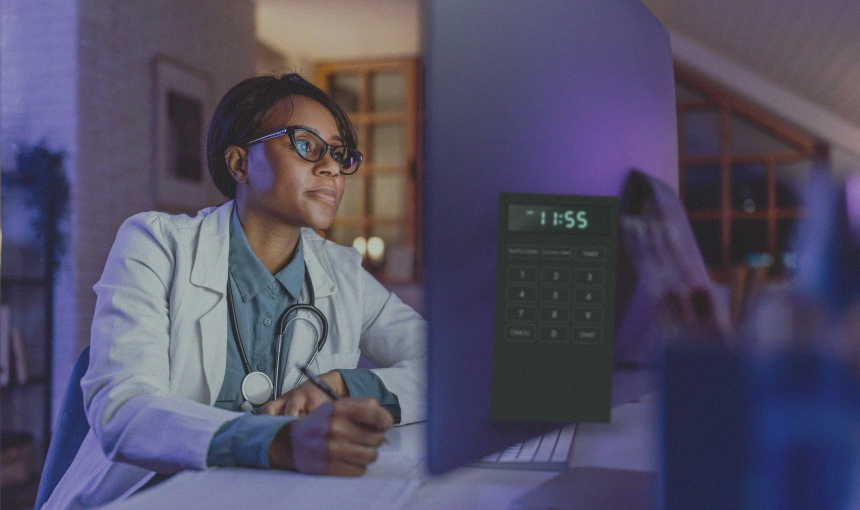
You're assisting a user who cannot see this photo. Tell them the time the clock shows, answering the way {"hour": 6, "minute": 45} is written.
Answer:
{"hour": 11, "minute": 55}
